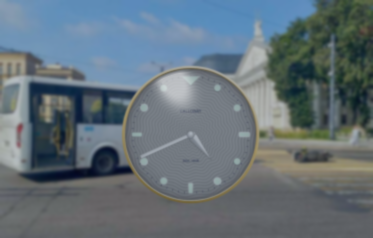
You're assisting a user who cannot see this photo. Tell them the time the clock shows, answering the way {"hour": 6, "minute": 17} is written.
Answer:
{"hour": 4, "minute": 41}
